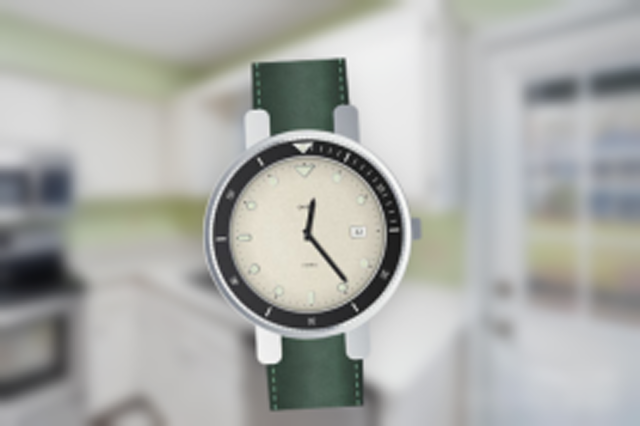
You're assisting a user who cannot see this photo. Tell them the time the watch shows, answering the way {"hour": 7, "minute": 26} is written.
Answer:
{"hour": 12, "minute": 24}
